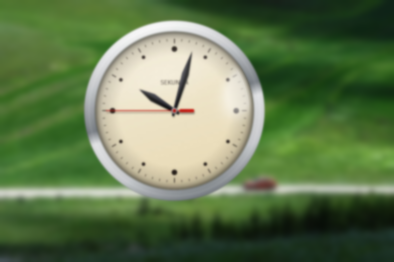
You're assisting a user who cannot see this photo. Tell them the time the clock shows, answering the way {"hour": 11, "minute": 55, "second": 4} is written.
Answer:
{"hour": 10, "minute": 2, "second": 45}
